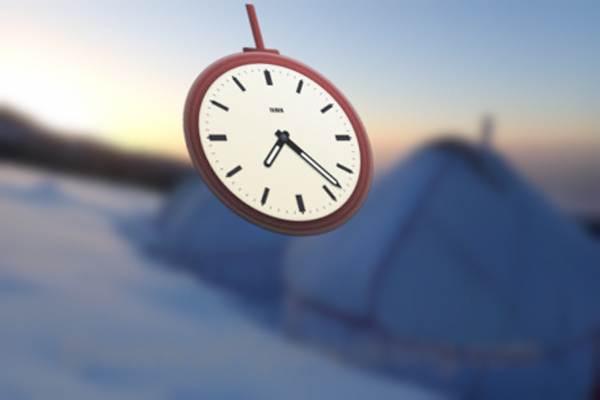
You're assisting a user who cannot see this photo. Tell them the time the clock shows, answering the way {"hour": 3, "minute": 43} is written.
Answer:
{"hour": 7, "minute": 23}
